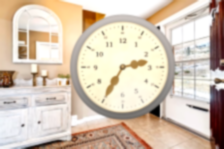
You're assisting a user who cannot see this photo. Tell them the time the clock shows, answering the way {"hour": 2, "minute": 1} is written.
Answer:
{"hour": 2, "minute": 35}
